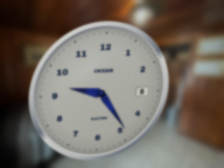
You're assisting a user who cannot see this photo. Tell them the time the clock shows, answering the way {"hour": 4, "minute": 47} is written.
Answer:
{"hour": 9, "minute": 24}
